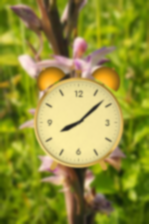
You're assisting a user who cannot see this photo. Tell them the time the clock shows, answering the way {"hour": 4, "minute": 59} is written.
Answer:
{"hour": 8, "minute": 8}
